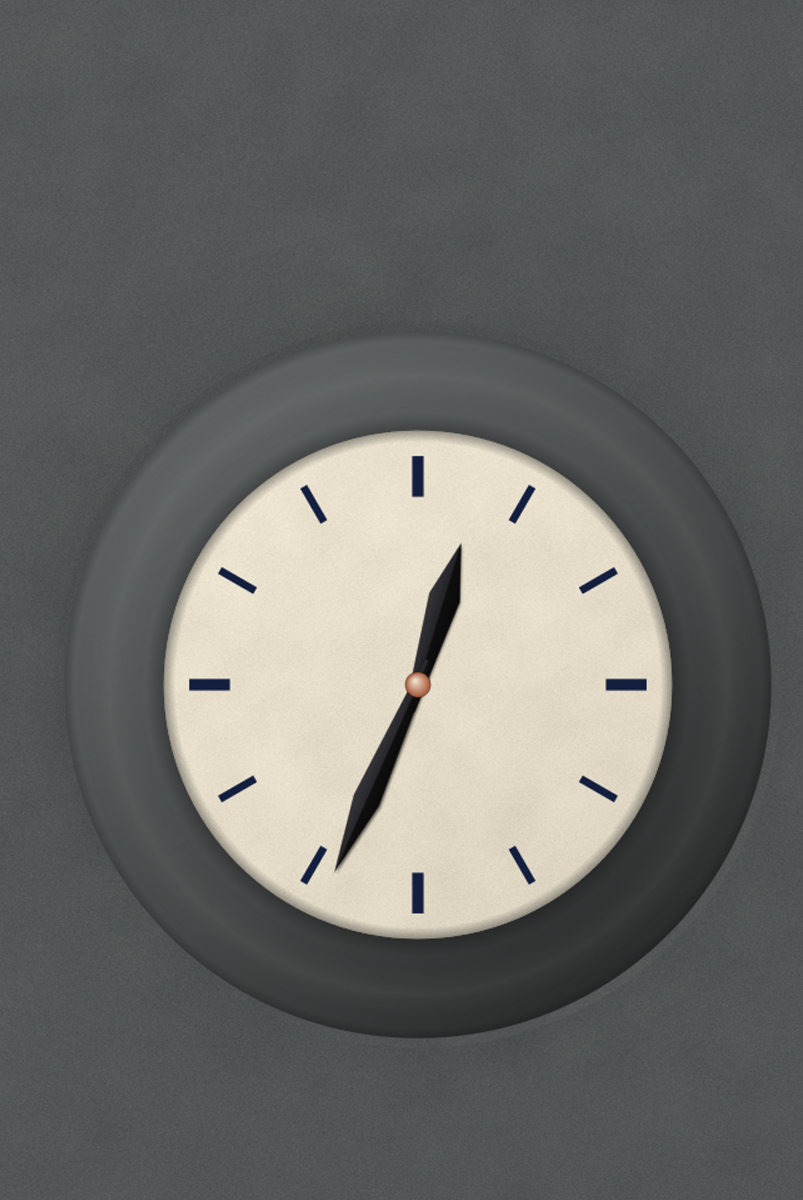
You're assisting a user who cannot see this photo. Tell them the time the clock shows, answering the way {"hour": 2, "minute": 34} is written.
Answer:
{"hour": 12, "minute": 34}
